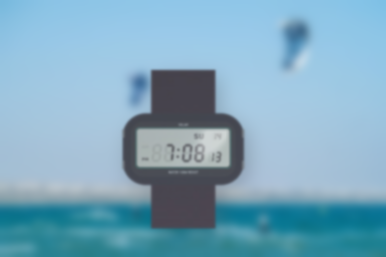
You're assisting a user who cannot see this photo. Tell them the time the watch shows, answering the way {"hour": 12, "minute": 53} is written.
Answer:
{"hour": 7, "minute": 8}
